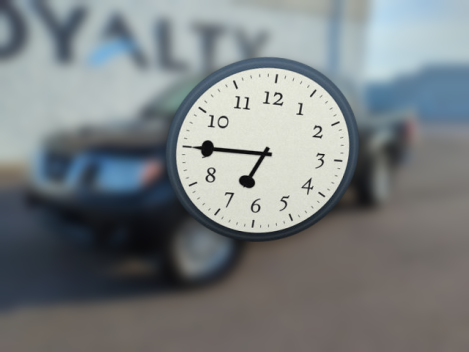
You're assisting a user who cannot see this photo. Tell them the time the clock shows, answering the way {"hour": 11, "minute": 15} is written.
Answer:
{"hour": 6, "minute": 45}
